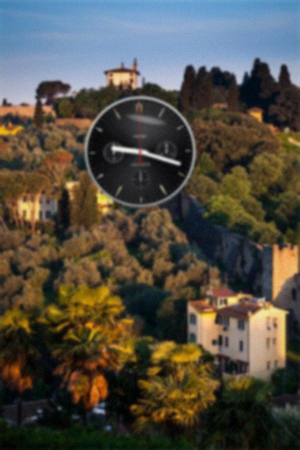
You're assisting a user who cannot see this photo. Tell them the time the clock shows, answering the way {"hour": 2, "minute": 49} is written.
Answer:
{"hour": 9, "minute": 18}
